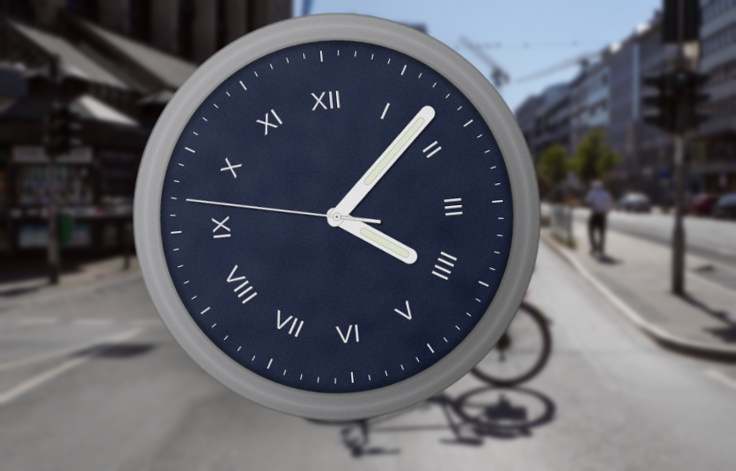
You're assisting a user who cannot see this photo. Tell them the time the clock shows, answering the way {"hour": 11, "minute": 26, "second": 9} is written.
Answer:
{"hour": 4, "minute": 7, "second": 47}
